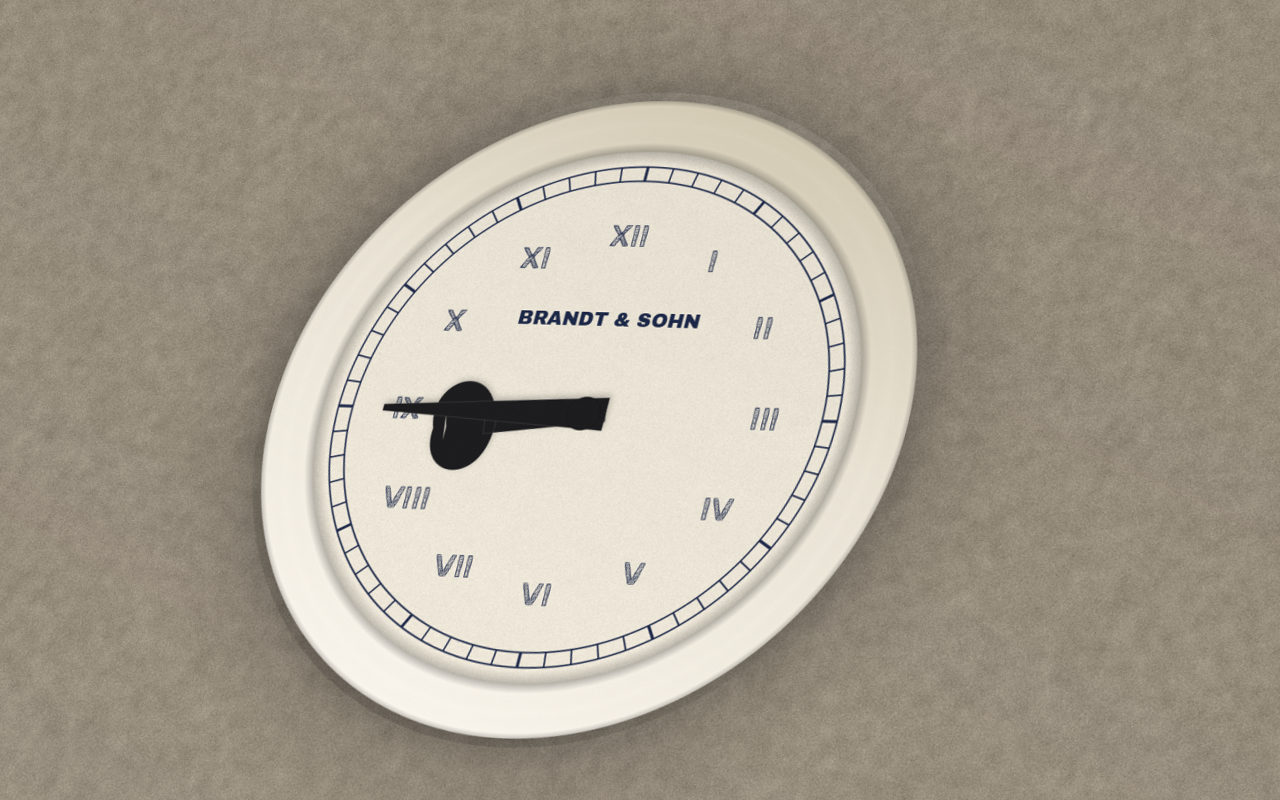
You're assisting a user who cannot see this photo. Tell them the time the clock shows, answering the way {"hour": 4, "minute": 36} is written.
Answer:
{"hour": 8, "minute": 45}
